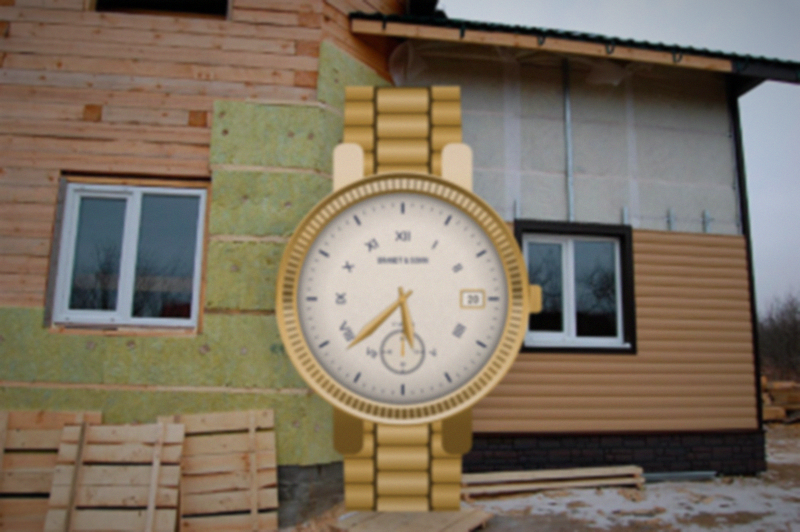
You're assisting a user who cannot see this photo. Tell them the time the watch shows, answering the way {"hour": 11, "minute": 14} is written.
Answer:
{"hour": 5, "minute": 38}
